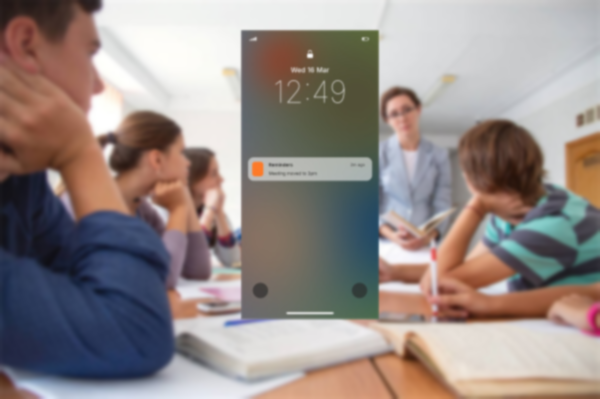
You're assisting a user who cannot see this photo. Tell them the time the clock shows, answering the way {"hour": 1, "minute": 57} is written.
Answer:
{"hour": 12, "minute": 49}
